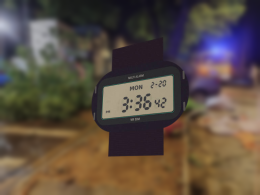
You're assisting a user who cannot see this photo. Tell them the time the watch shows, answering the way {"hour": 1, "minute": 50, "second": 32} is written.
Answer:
{"hour": 3, "minute": 36, "second": 42}
